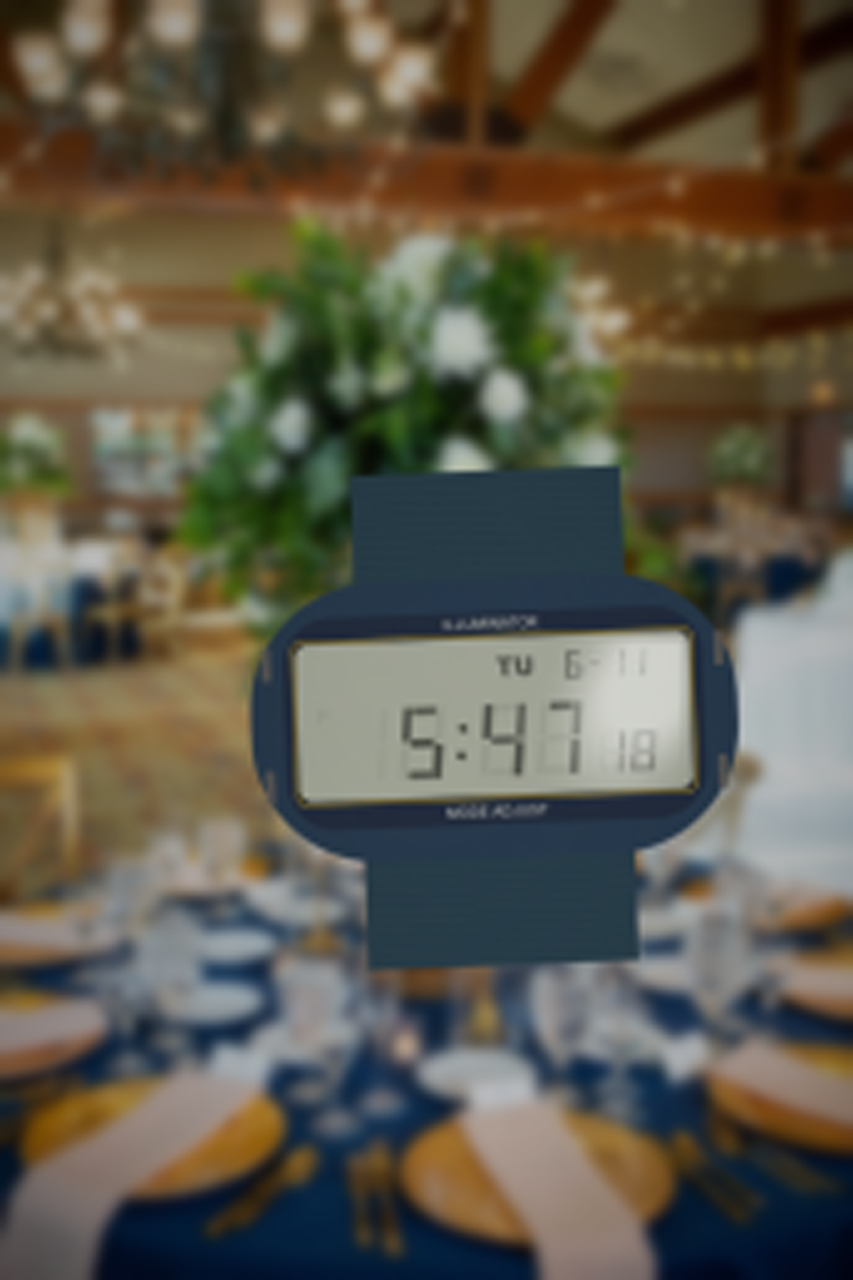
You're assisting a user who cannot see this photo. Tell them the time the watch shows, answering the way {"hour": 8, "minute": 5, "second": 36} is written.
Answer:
{"hour": 5, "minute": 47, "second": 18}
